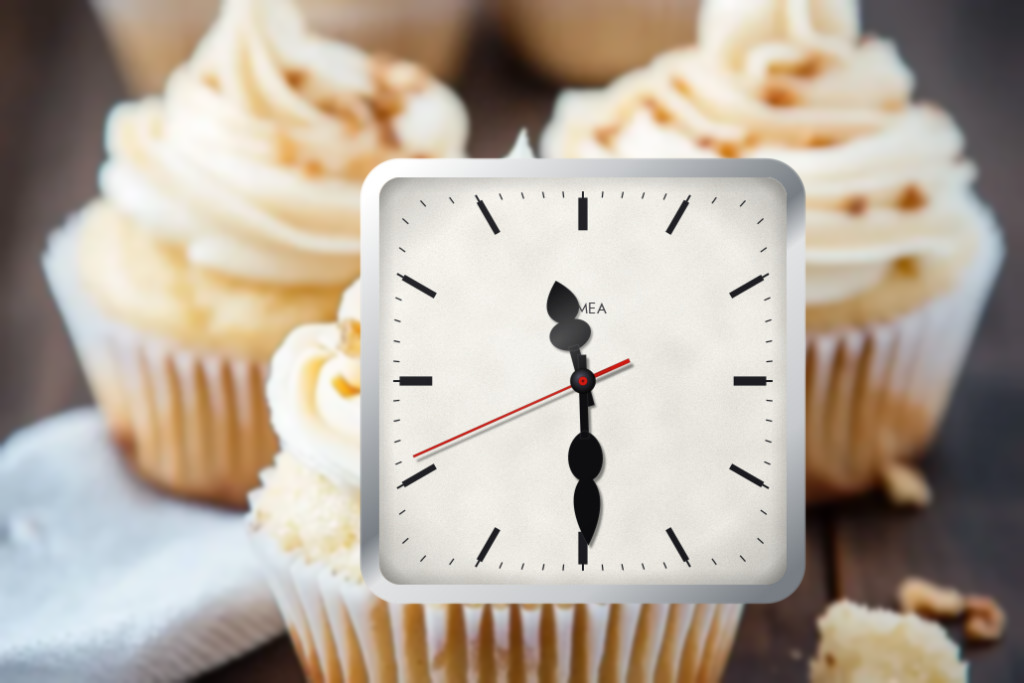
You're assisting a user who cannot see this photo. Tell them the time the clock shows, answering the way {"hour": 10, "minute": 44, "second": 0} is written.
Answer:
{"hour": 11, "minute": 29, "second": 41}
